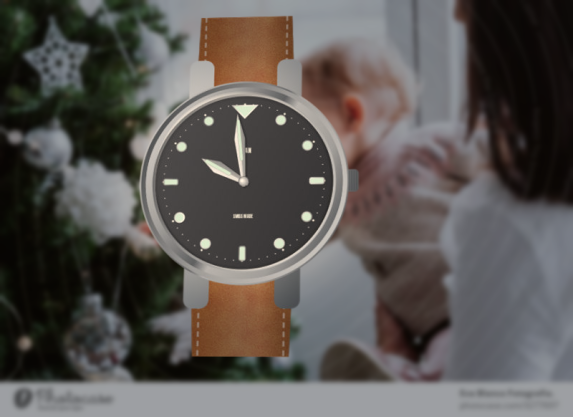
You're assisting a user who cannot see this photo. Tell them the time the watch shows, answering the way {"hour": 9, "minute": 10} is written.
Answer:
{"hour": 9, "minute": 59}
